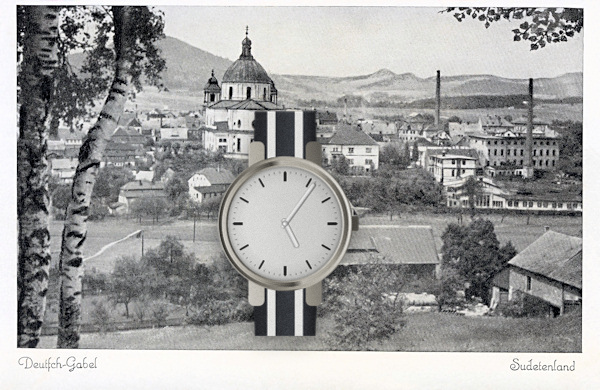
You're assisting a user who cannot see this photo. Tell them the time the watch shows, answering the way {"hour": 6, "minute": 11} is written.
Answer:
{"hour": 5, "minute": 6}
